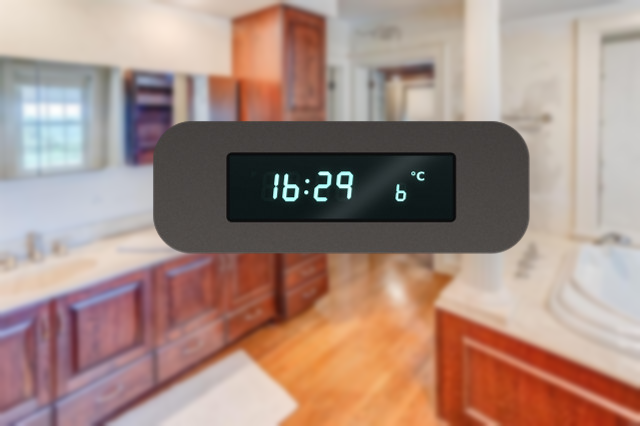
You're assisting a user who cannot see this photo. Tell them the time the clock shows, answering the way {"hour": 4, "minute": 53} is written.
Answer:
{"hour": 16, "minute": 29}
